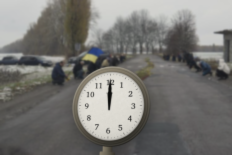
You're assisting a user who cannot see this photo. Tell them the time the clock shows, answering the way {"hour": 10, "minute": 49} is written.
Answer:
{"hour": 12, "minute": 0}
